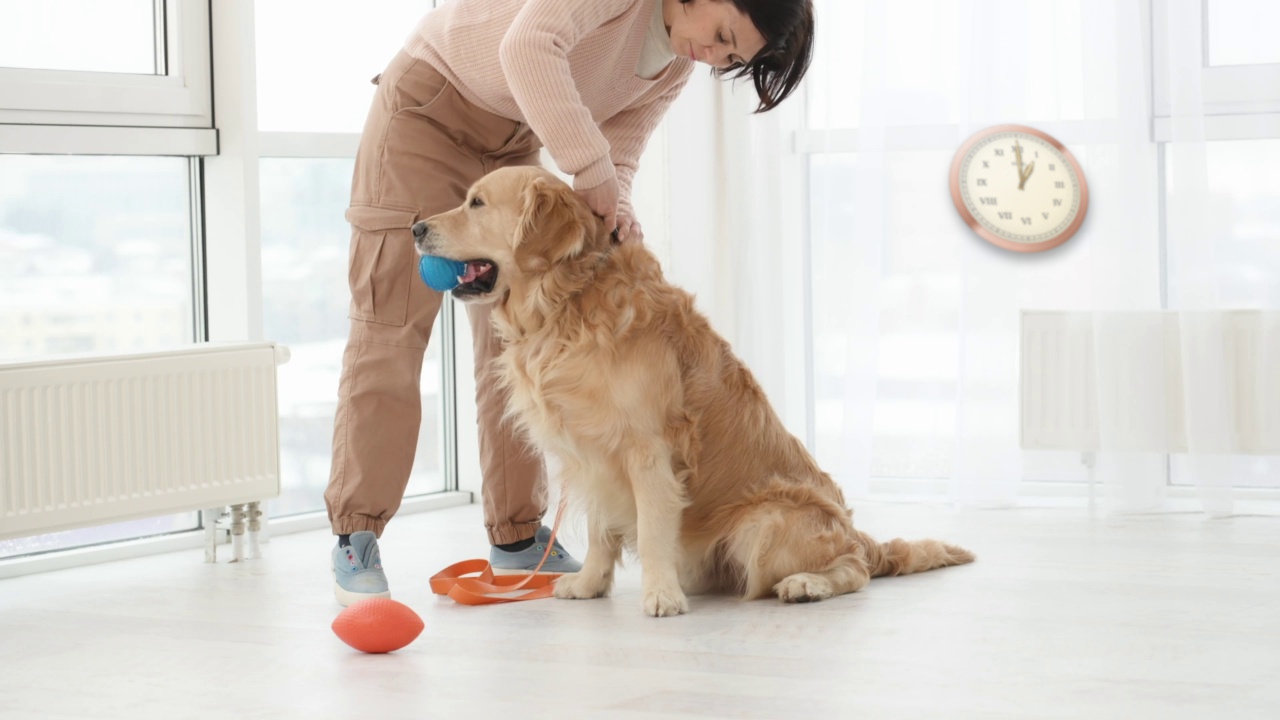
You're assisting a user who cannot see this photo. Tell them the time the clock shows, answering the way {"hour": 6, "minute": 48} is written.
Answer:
{"hour": 1, "minute": 0}
